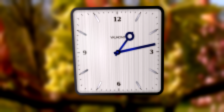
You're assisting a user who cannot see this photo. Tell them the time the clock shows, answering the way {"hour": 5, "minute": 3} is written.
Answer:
{"hour": 1, "minute": 13}
